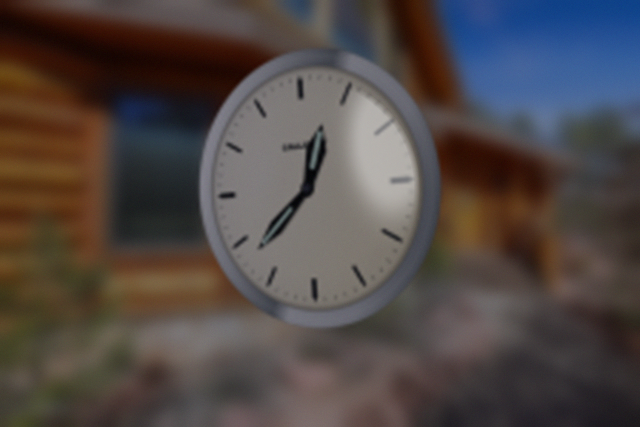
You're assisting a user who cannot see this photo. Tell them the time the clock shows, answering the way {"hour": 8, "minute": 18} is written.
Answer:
{"hour": 12, "minute": 38}
